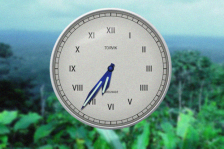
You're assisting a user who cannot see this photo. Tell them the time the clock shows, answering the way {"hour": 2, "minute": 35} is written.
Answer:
{"hour": 6, "minute": 36}
